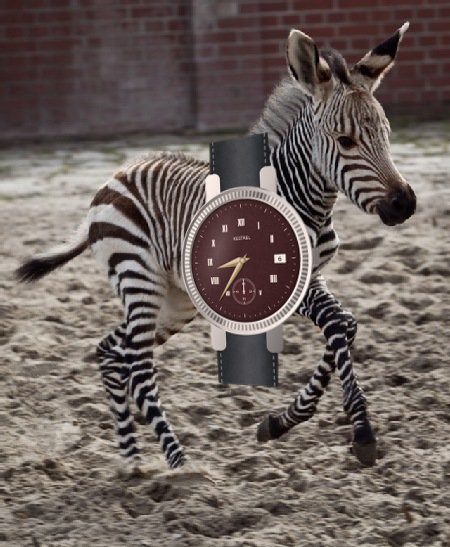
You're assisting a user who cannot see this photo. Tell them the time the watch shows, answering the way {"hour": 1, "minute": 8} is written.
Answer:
{"hour": 8, "minute": 36}
